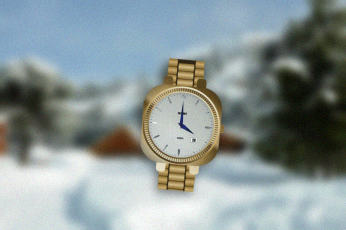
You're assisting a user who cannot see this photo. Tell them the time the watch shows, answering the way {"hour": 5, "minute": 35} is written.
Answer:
{"hour": 4, "minute": 0}
